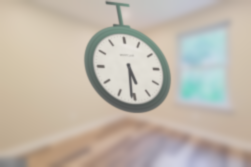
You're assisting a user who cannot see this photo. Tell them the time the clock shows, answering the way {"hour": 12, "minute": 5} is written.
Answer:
{"hour": 5, "minute": 31}
